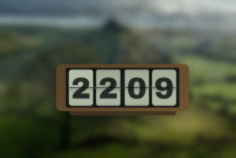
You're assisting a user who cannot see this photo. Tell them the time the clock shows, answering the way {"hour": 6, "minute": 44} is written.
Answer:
{"hour": 22, "minute": 9}
